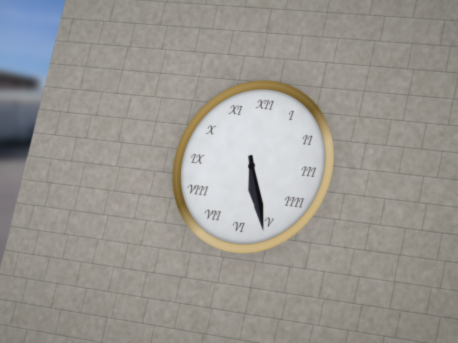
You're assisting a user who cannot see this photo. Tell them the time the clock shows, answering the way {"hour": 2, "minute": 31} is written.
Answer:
{"hour": 5, "minute": 26}
